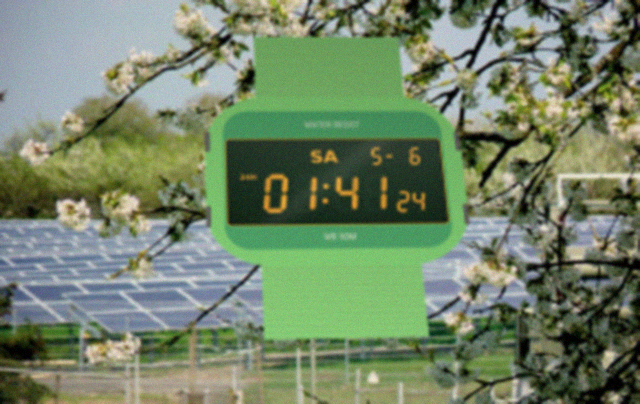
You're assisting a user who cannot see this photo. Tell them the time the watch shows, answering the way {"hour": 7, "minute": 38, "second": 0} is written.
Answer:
{"hour": 1, "minute": 41, "second": 24}
